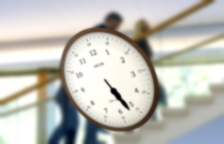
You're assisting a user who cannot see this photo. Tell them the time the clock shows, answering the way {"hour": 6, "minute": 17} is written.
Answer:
{"hour": 5, "minute": 27}
